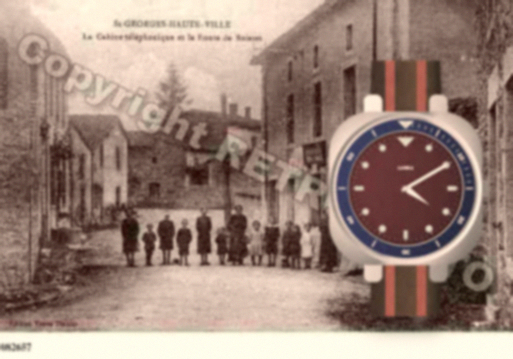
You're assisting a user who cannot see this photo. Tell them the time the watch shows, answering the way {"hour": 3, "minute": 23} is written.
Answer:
{"hour": 4, "minute": 10}
